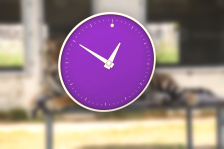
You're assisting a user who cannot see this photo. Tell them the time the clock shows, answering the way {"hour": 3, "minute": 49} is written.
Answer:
{"hour": 12, "minute": 50}
